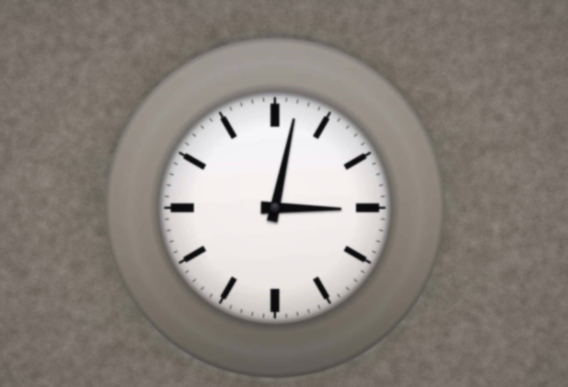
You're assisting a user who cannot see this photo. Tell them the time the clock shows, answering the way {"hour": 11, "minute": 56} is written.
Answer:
{"hour": 3, "minute": 2}
